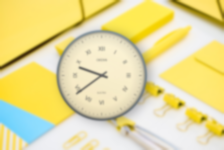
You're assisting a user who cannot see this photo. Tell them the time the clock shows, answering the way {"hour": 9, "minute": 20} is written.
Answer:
{"hour": 9, "minute": 39}
